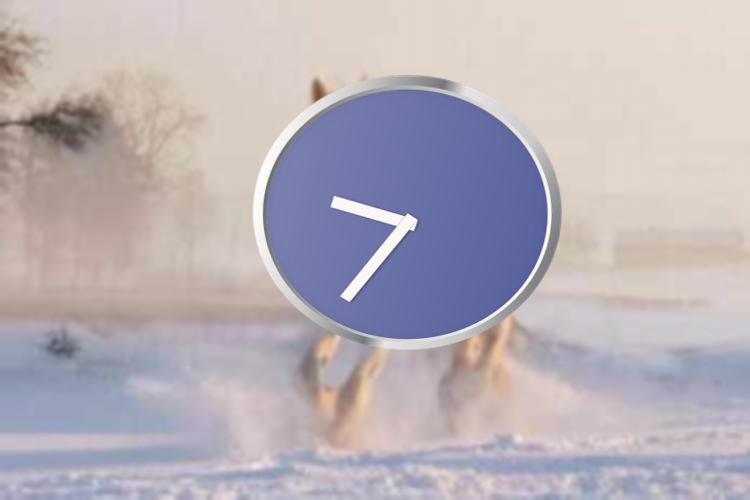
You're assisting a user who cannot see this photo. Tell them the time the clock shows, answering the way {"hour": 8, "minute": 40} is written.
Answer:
{"hour": 9, "minute": 36}
